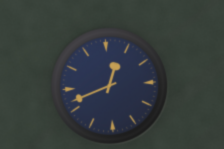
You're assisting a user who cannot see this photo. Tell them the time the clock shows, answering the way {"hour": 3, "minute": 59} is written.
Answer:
{"hour": 12, "minute": 42}
